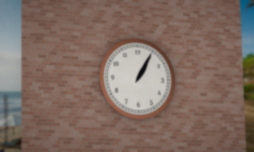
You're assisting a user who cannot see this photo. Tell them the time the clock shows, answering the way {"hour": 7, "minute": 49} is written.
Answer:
{"hour": 1, "minute": 5}
